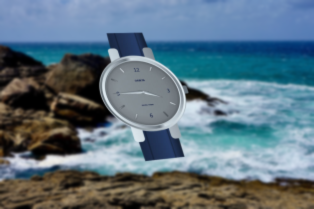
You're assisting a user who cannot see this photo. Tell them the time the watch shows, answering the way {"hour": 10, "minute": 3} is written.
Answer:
{"hour": 3, "minute": 45}
